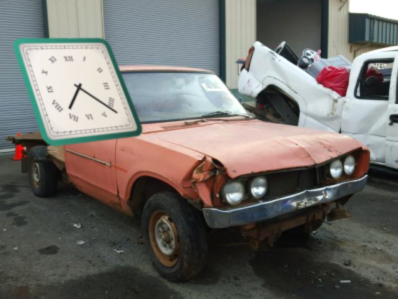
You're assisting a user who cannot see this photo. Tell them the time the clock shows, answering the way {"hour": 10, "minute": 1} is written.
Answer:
{"hour": 7, "minute": 22}
